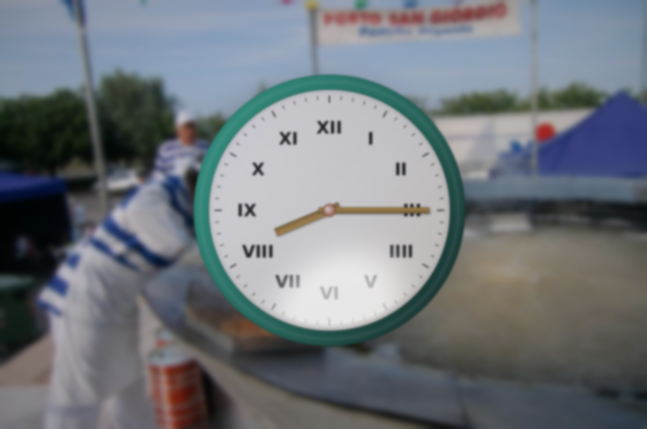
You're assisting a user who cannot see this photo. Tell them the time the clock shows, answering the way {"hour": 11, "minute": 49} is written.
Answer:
{"hour": 8, "minute": 15}
